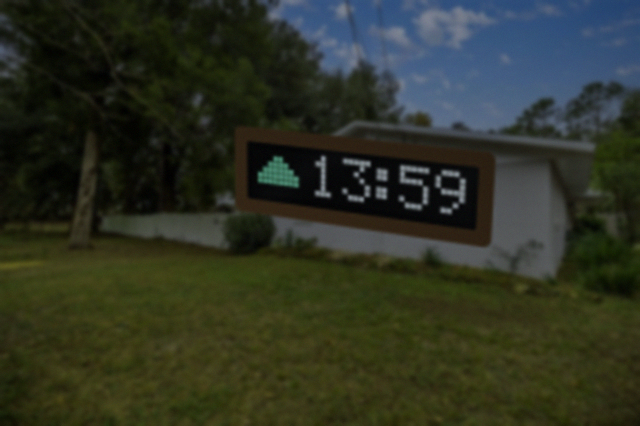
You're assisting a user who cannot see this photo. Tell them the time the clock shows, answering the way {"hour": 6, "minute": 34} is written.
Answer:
{"hour": 13, "minute": 59}
